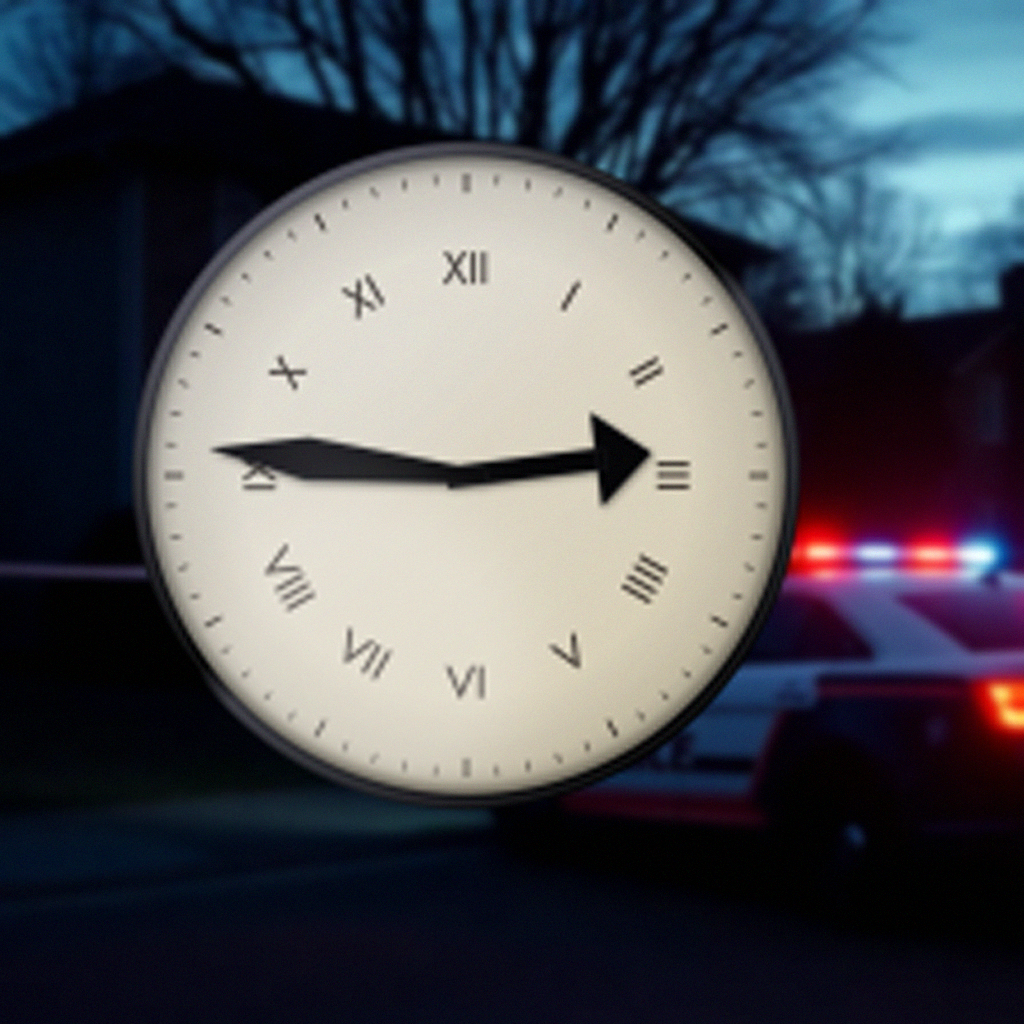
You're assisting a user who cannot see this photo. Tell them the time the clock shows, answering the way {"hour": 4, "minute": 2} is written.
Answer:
{"hour": 2, "minute": 46}
